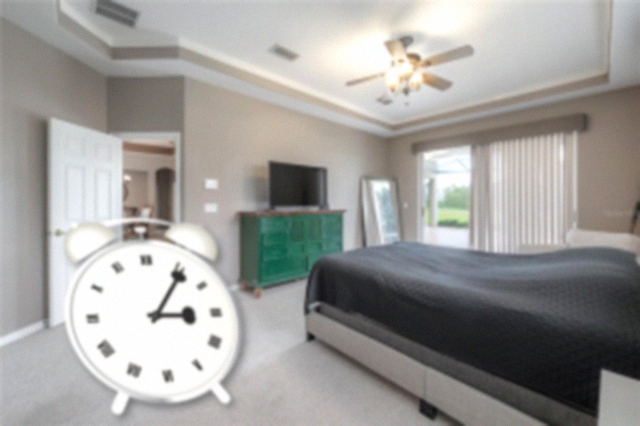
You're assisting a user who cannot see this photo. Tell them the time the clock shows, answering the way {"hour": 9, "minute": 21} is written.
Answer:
{"hour": 3, "minute": 6}
